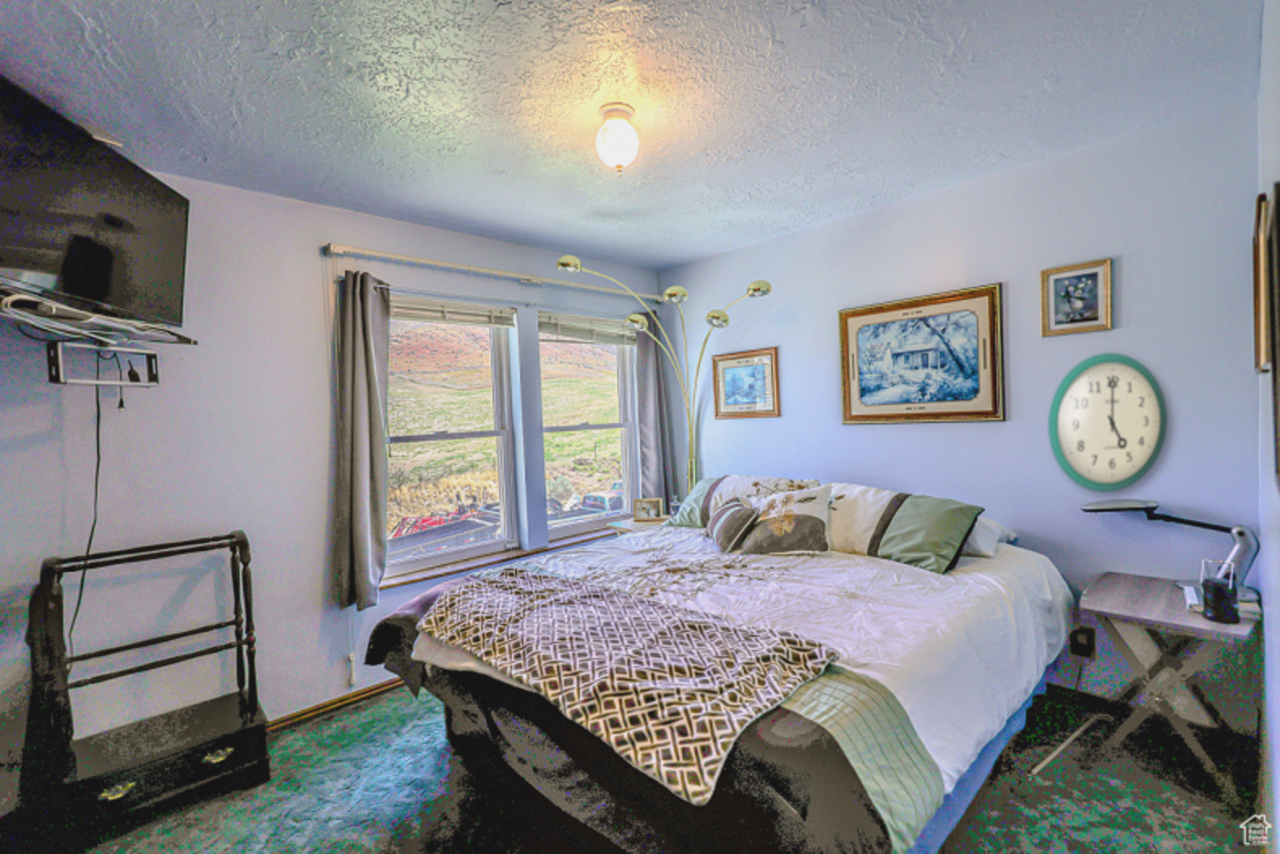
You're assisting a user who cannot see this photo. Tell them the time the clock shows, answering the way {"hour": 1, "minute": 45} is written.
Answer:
{"hour": 5, "minute": 0}
